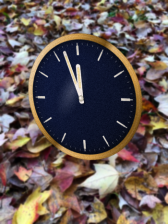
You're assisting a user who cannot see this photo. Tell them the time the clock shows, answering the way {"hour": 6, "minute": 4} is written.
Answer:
{"hour": 11, "minute": 57}
